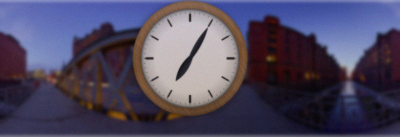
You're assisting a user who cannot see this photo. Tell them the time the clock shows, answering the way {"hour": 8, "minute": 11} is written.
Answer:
{"hour": 7, "minute": 5}
